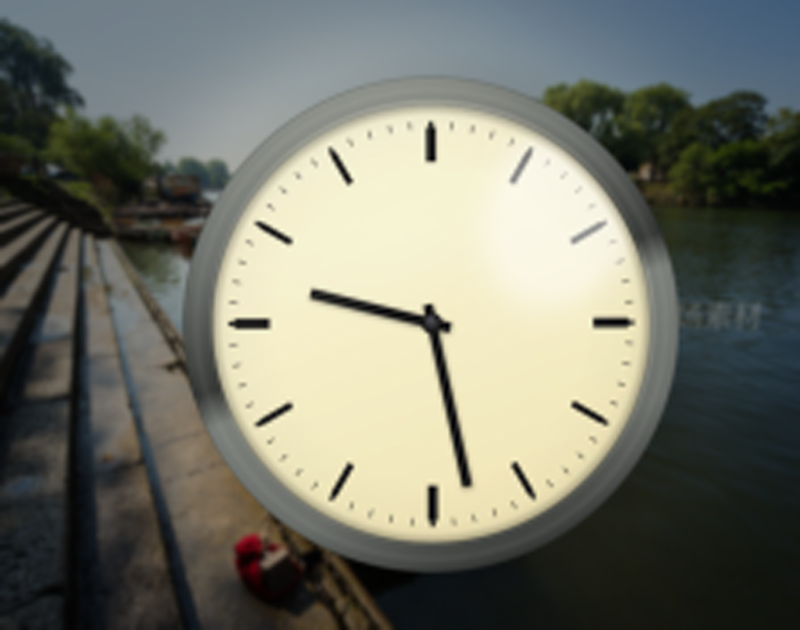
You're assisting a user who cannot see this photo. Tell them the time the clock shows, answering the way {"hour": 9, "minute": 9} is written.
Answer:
{"hour": 9, "minute": 28}
